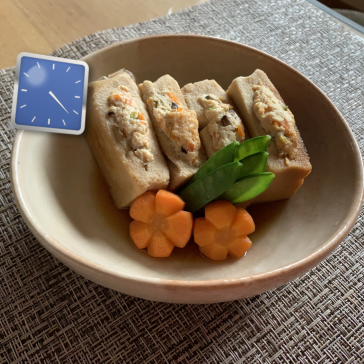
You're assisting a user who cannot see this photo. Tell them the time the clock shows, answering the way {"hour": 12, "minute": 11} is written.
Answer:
{"hour": 4, "minute": 22}
